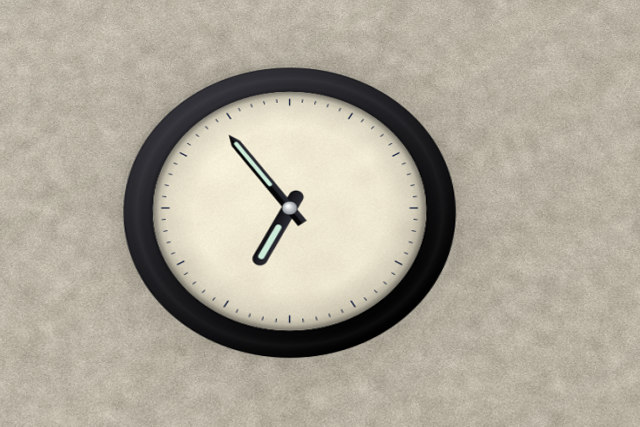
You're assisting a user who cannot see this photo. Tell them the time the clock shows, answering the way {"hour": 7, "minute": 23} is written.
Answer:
{"hour": 6, "minute": 54}
